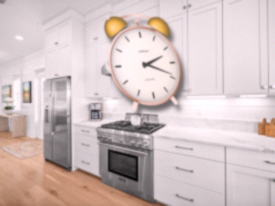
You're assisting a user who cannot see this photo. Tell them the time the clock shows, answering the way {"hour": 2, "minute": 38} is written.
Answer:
{"hour": 2, "minute": 19}
